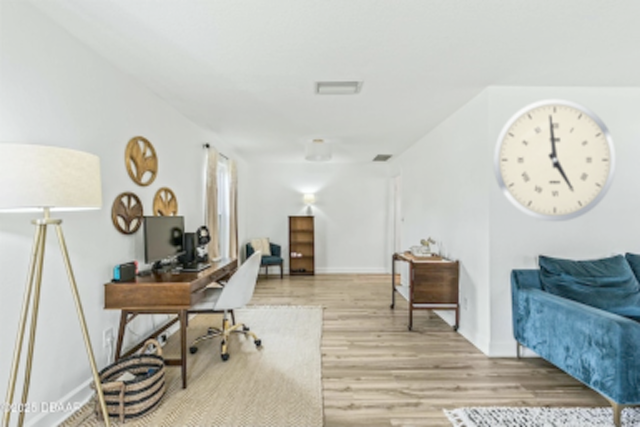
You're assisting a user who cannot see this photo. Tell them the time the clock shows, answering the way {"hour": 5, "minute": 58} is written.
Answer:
{"hour": 4, "minute": 59}
